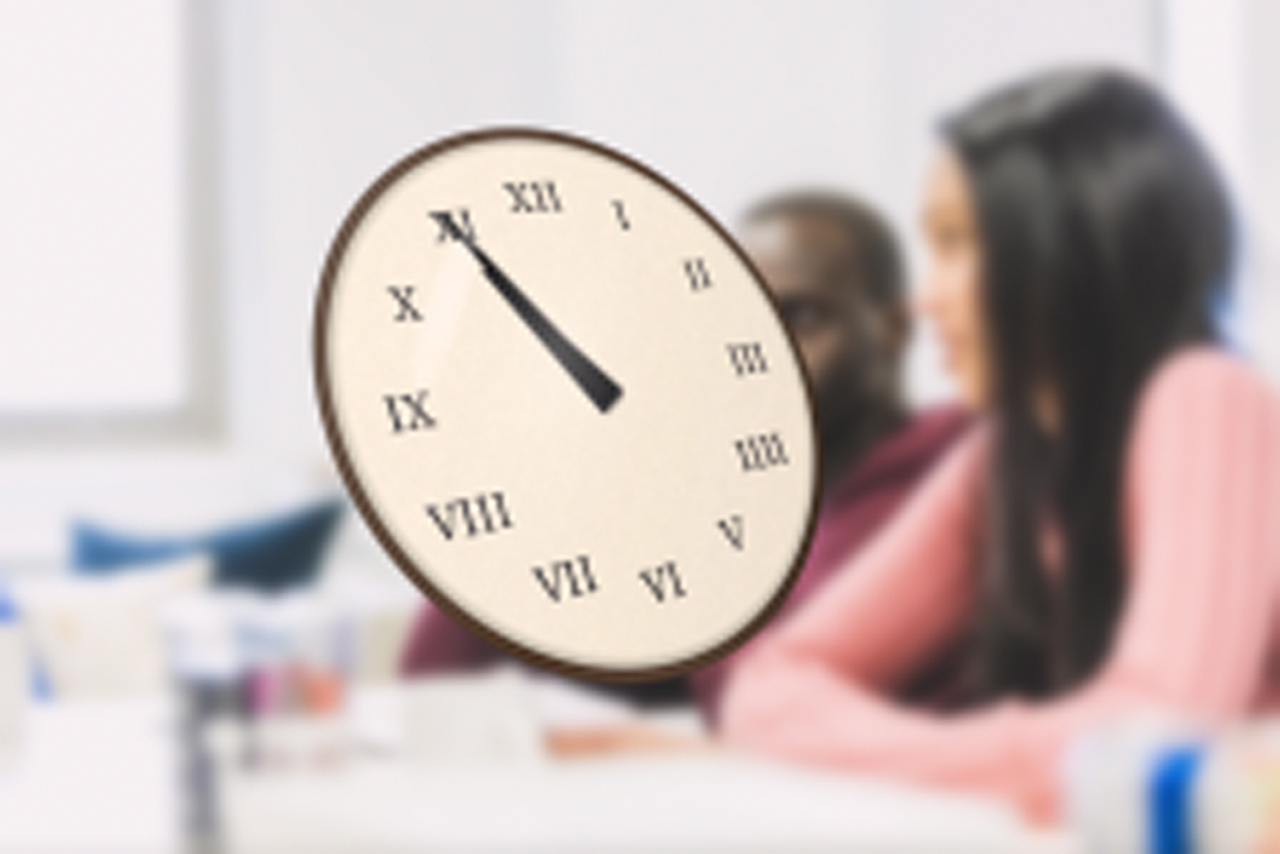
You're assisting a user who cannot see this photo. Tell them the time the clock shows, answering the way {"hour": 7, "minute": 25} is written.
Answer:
{"hour": 10, "minute": 55}
